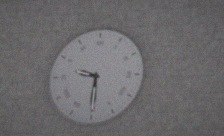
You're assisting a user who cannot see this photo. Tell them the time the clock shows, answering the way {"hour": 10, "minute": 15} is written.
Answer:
{"hour": 9, "minute": 30}
